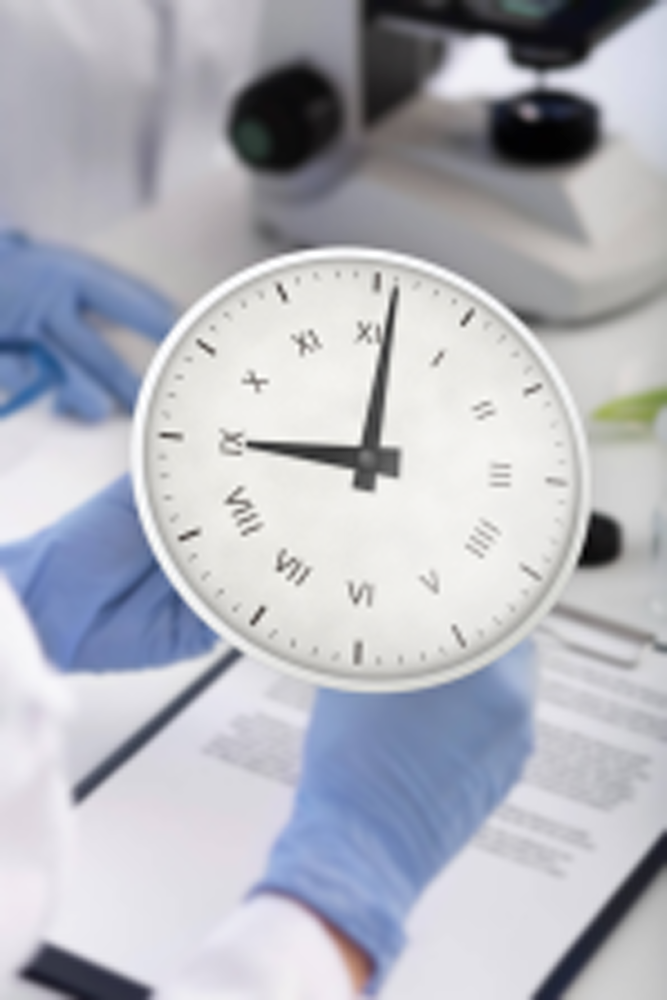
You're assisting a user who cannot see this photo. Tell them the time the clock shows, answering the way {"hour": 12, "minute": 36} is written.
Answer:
{"hour": 9, "minute": 1}
